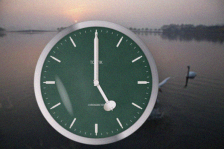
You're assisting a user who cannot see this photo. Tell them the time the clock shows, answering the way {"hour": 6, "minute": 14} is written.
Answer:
{"hour": 5, "minute": 0}
